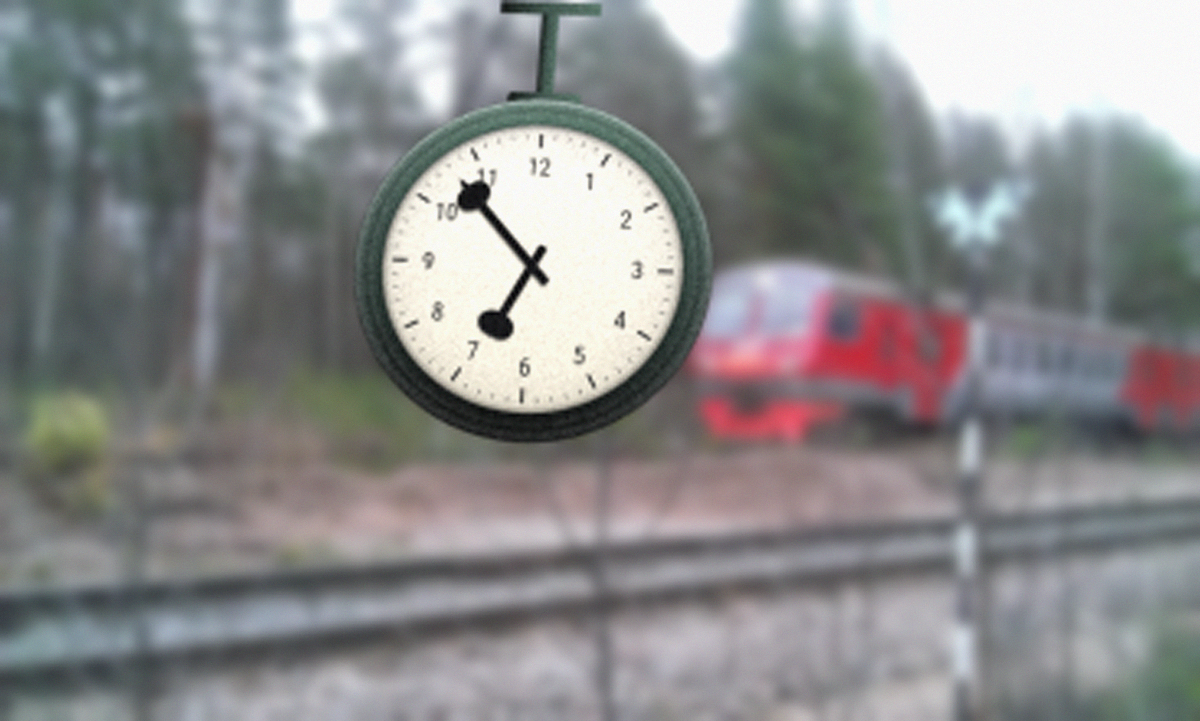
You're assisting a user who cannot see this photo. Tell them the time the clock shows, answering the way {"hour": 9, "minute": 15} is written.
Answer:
{"hour": 6, "minute": 53}
